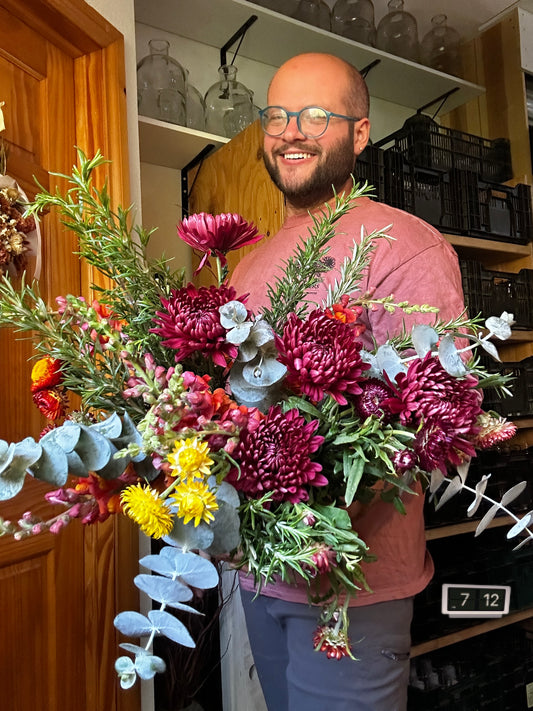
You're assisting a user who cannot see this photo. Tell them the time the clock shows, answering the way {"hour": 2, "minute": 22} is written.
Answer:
{"hour": 7, "minute": 12}
